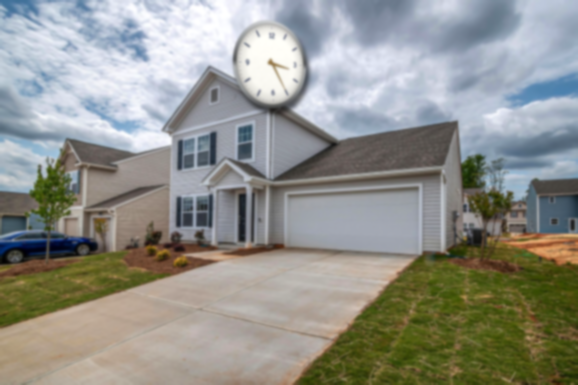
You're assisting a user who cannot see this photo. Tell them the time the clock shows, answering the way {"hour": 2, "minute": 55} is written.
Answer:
{"hour": 3, "minute": 25}
